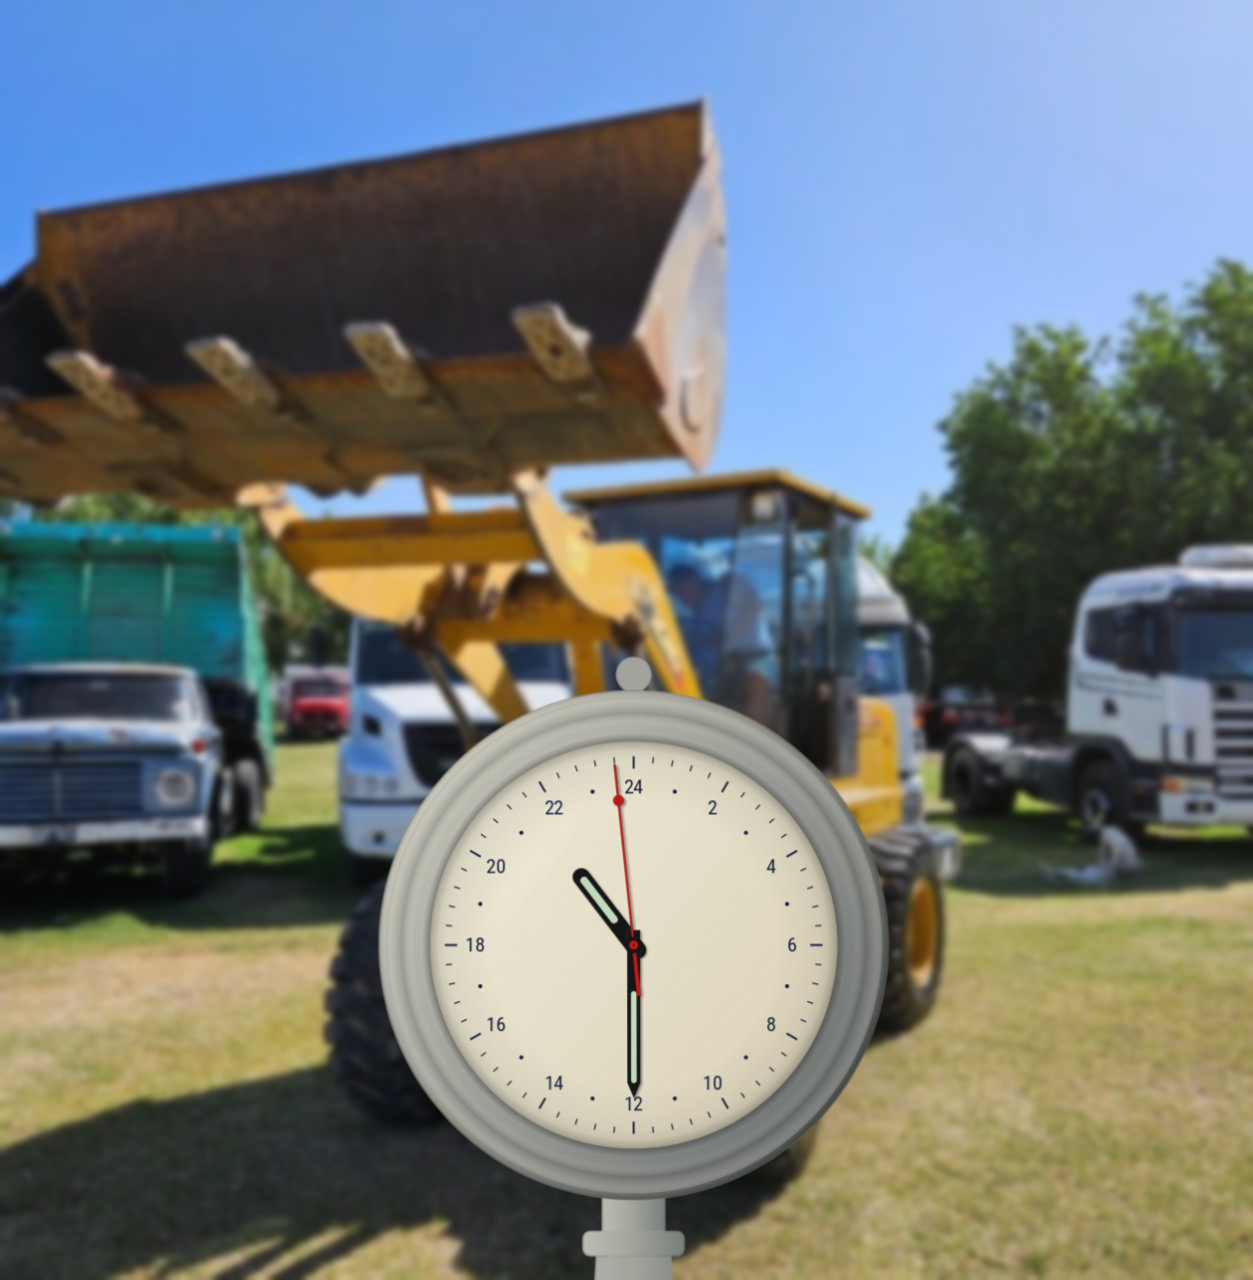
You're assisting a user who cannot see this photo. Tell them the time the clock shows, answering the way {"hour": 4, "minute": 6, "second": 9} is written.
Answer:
{"hour": 21, "minute": 29, "second": 59}
